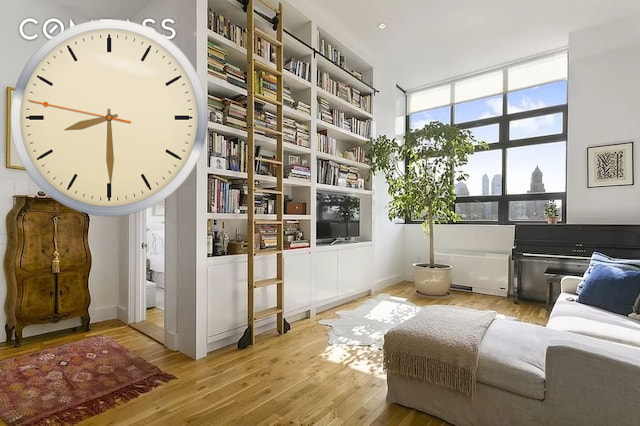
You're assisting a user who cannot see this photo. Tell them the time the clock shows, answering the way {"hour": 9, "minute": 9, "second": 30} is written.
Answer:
{"hour": 8, "minute": 29, "second": 47}
